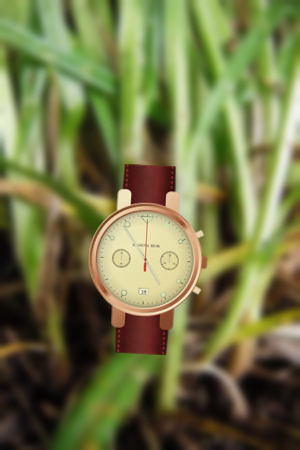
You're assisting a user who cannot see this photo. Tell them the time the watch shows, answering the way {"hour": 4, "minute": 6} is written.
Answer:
{"hour": 4, "minute": 54}
